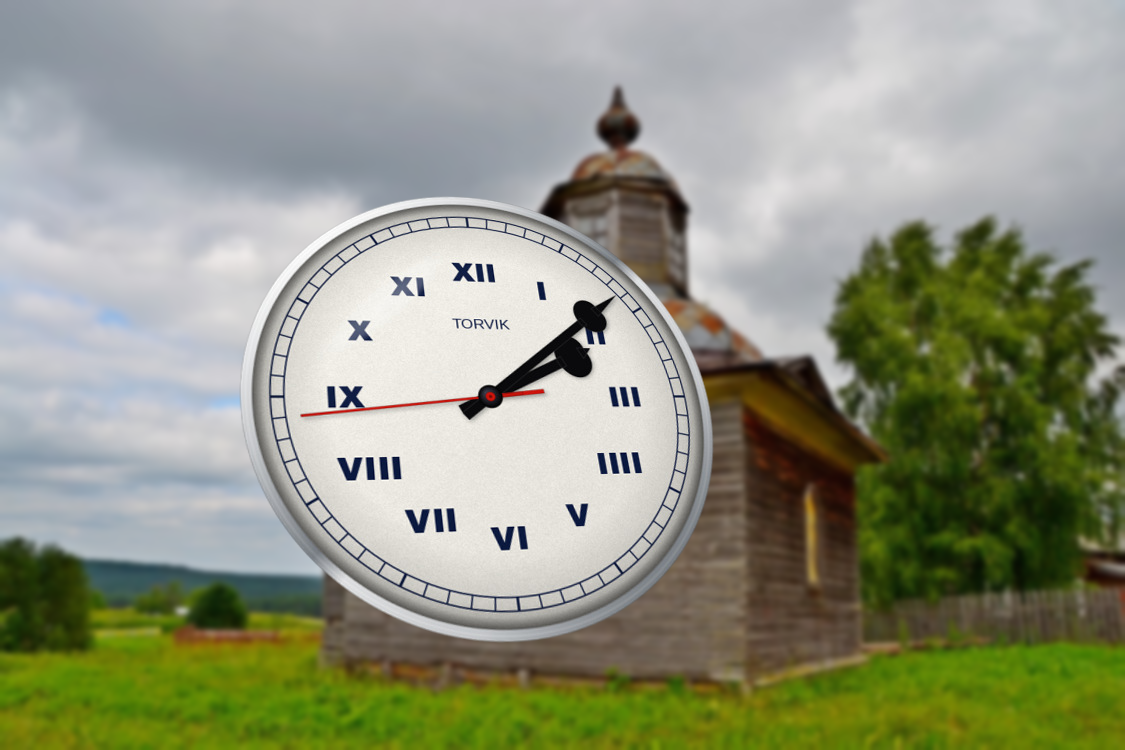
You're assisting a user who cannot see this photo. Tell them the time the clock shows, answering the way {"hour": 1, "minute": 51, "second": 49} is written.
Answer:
{"hour": 2, "minute": 8, "second": 44}
